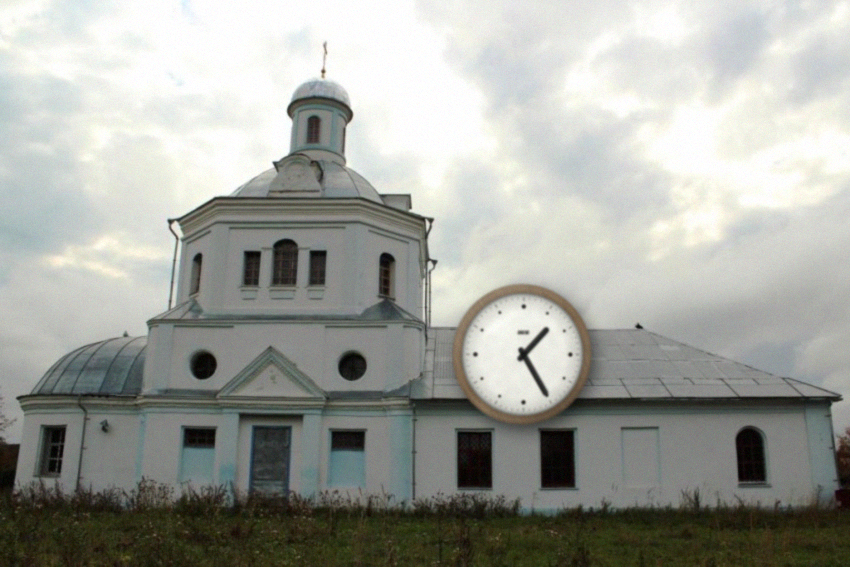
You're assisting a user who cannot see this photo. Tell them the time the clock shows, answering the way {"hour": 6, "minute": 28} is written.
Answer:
{"hour": 1, "minute": 25}
